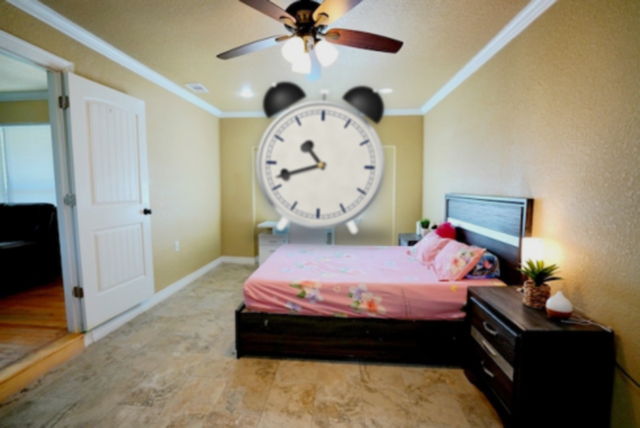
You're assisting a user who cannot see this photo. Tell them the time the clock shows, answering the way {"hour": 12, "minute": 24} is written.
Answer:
{"hour": 10, "minute": 42}
